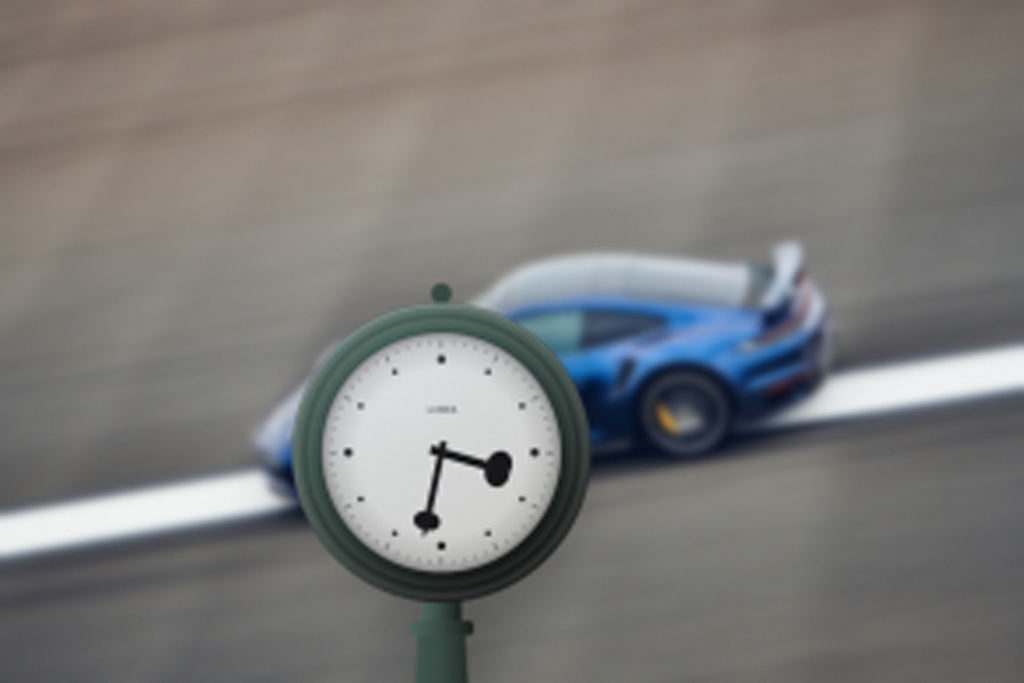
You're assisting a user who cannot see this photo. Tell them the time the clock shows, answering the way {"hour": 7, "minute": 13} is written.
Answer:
{"hour": 3, "minute": 32}
